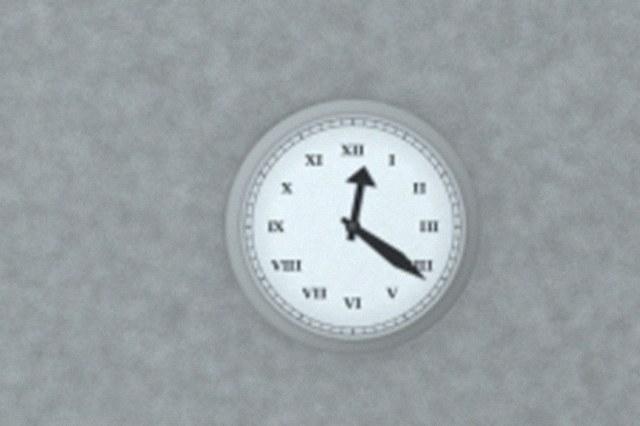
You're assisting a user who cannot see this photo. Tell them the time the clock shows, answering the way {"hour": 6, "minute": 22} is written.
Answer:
{"hour": 12, "minute": 21}
